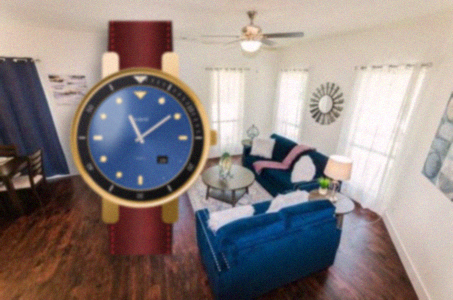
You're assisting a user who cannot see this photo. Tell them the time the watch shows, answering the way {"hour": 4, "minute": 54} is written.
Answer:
{"hour": 11, "minute": 9}
